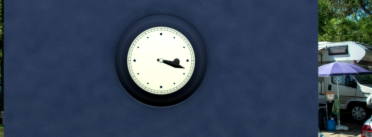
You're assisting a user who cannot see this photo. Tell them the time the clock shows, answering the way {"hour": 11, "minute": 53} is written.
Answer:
{"hour": 3, "minute": 18}
